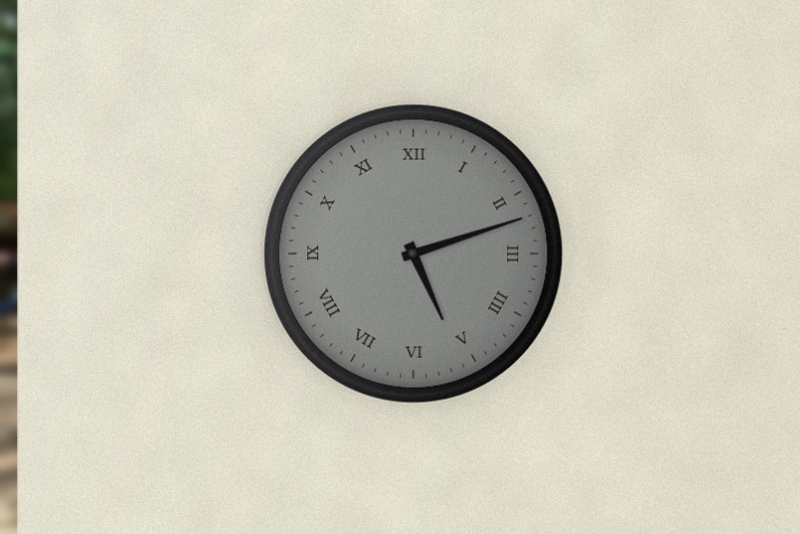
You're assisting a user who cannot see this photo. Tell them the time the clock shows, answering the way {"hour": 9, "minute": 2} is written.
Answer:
{"hour": 5, "minute": 12}
